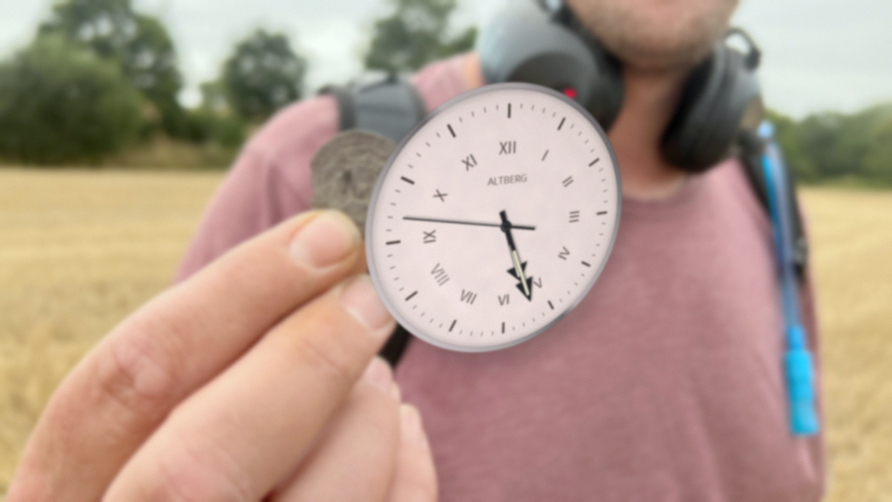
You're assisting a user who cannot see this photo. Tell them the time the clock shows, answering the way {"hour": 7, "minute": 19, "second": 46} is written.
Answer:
{"hour": 5, "minute": 26, "second": 47}
